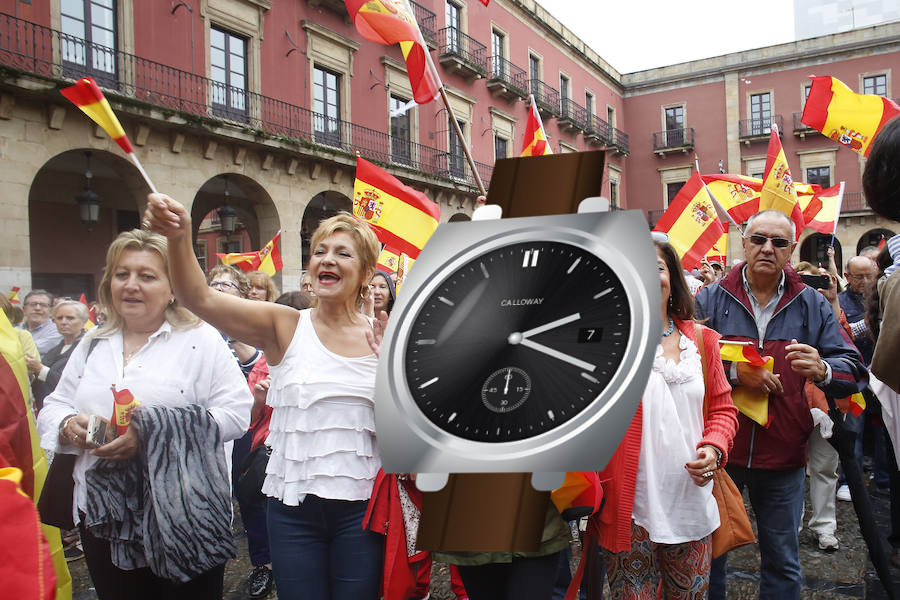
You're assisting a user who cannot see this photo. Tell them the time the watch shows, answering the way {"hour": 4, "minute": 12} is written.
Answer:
{"hour": 2, "minute": 19}
